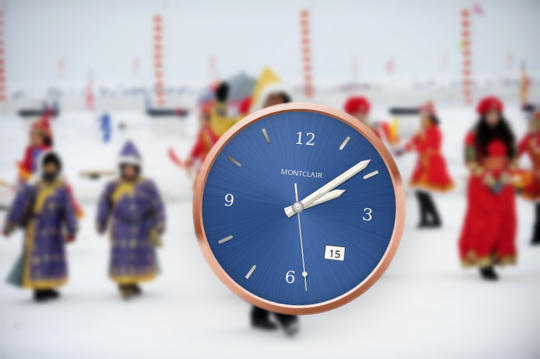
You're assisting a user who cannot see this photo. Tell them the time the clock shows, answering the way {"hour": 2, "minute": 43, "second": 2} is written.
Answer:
{"hour": 2, "minute": 8, "second": 28}
